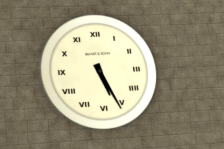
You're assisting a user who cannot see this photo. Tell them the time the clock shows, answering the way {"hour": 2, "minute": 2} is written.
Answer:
{"hour": 5, "minute": 26}
